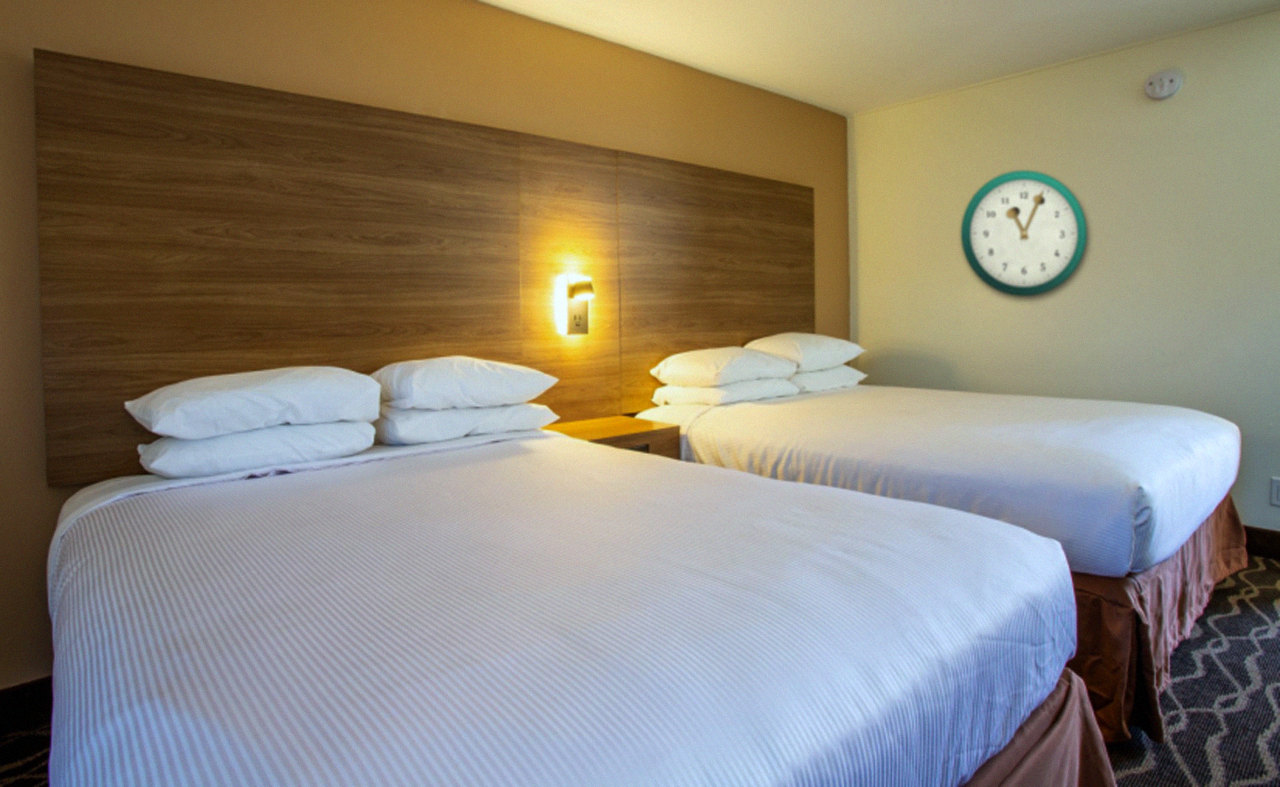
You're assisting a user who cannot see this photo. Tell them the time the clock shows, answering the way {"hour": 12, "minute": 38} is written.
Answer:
{"hour": 11, "minute": 4}
